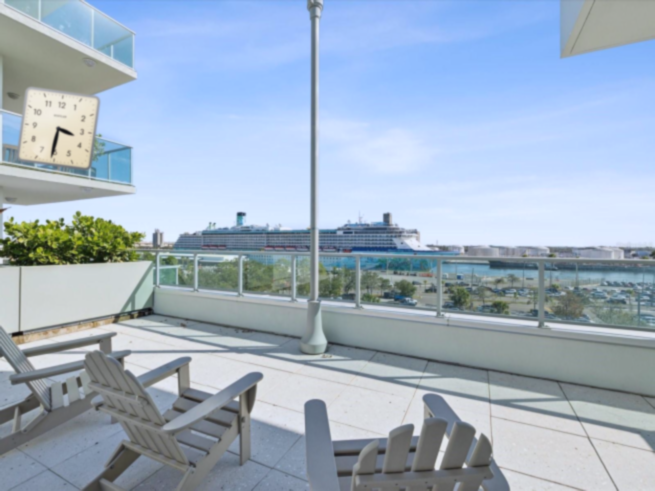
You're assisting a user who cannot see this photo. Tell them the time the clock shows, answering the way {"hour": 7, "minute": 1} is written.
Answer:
{"hour": 3, "minute": 31}
